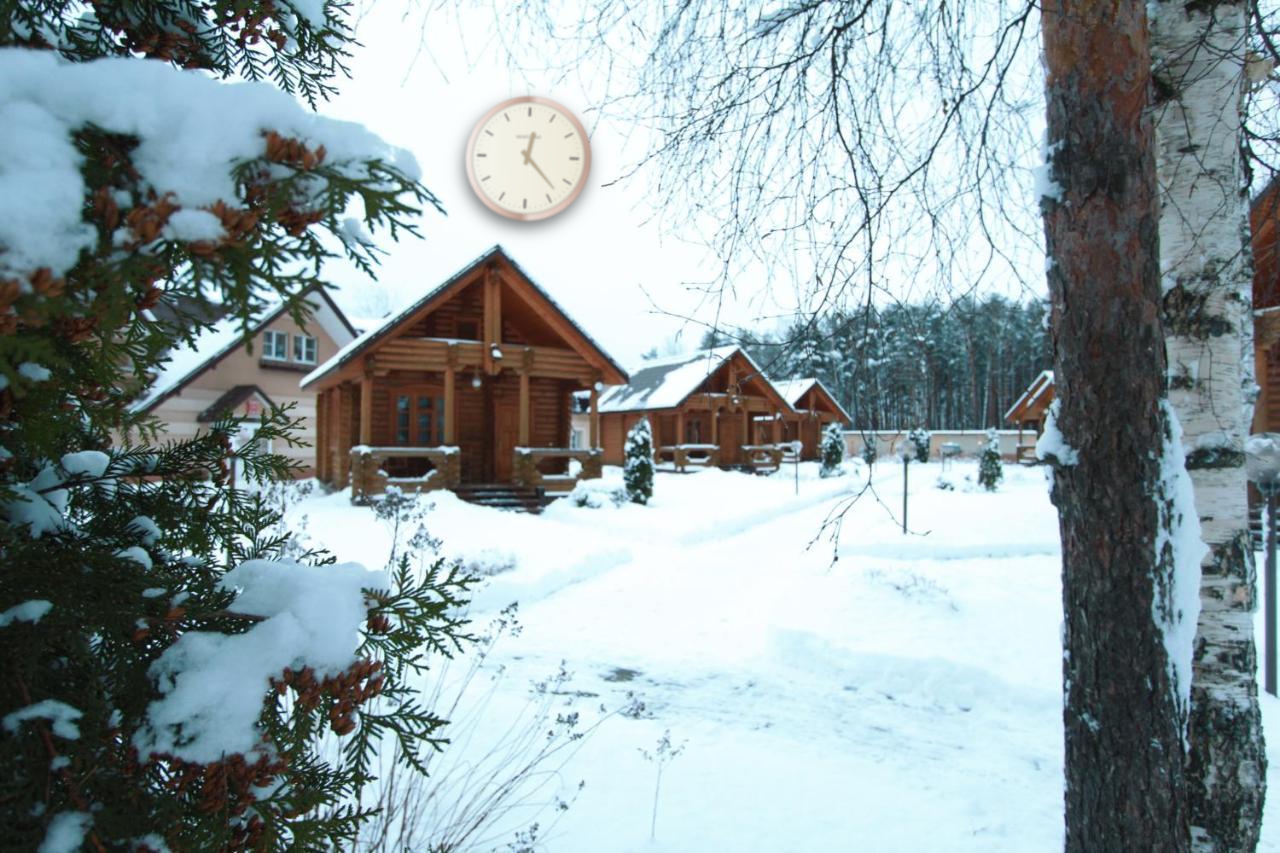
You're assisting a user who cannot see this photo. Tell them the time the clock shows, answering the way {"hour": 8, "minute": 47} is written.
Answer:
{"hour": 12, "minute": 23}
